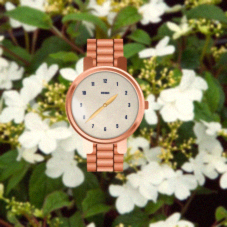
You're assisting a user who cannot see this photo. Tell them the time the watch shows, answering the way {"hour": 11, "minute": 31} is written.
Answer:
{"hour": 1, "minute": 38}
